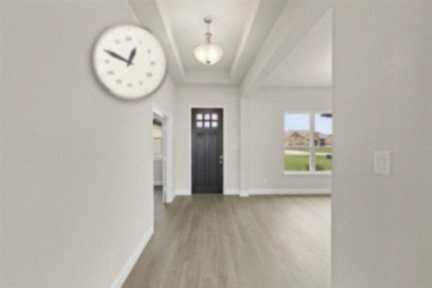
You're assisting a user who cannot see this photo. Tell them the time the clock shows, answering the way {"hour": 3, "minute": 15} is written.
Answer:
{"hour": 12, "minute": 49}
